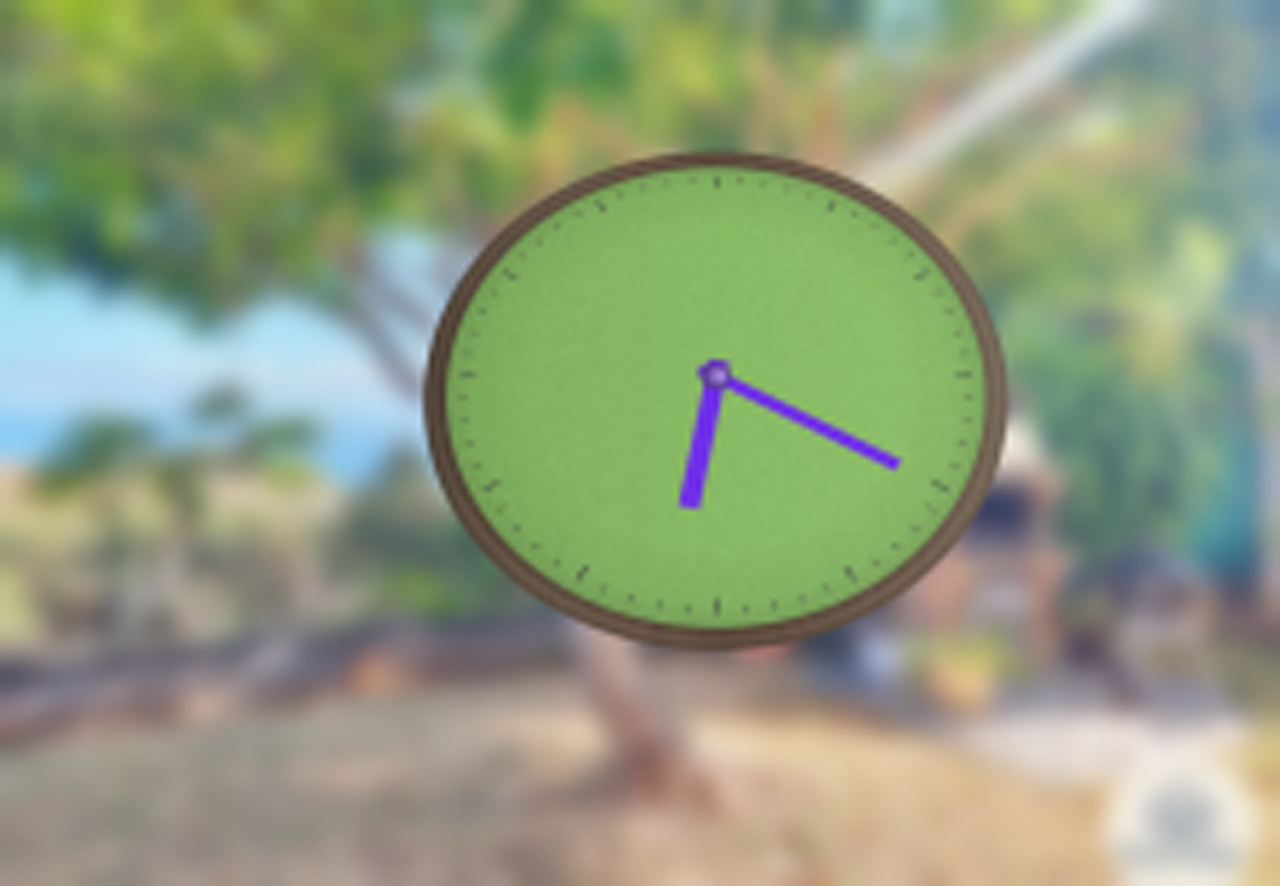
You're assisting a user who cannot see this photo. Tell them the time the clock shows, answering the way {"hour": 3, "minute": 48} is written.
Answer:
{"hour": 6, "minute": 20}
